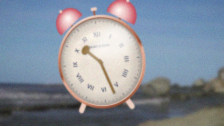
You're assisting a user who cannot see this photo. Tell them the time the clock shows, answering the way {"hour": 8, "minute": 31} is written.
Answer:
{"hour": 10, "minute": 27}
